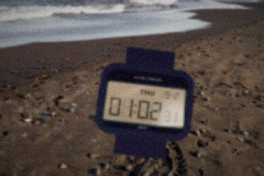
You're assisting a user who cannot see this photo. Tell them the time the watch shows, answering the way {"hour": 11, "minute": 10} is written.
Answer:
{"hour": 1, "minute": 2}
